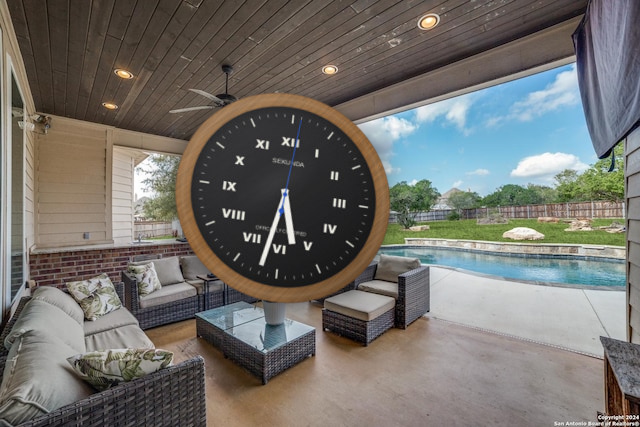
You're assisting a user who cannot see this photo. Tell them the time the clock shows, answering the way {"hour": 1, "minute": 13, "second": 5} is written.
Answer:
{"hour": 5, "minute": 32, "second": 1}
